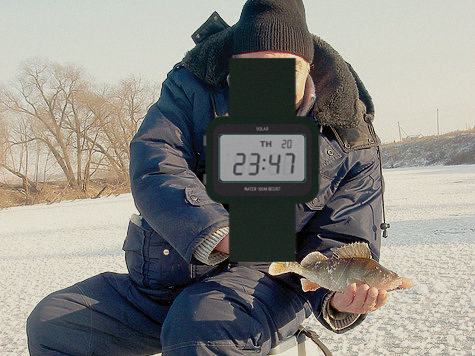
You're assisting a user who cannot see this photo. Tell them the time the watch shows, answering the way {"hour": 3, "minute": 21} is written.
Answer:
{"hour": 23, "minute": 47}
